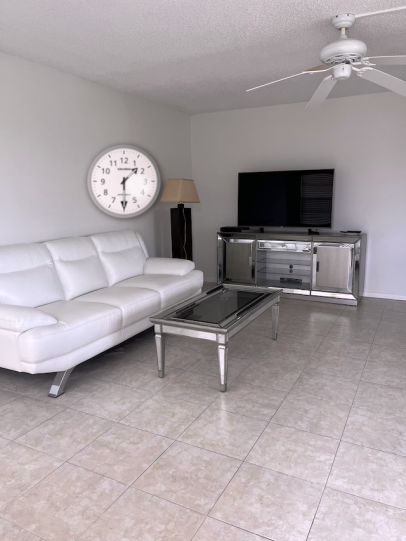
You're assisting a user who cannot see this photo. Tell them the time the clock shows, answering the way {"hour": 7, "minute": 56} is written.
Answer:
{"hour": 1, "minute": 30}
